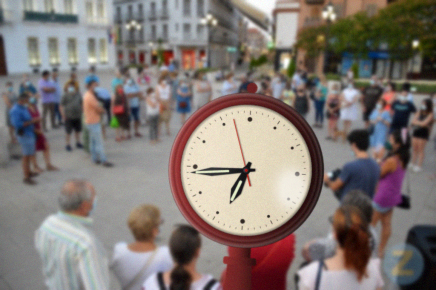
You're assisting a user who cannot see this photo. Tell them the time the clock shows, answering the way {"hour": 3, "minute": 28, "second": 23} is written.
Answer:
{"hour": 6, "minute": 43, "second": 57}
